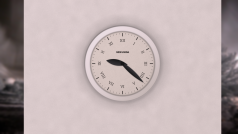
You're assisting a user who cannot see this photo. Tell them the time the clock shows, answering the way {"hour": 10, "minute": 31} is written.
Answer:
{"hour": 9, "minute": 22}
